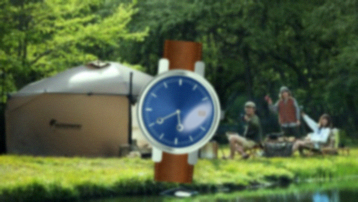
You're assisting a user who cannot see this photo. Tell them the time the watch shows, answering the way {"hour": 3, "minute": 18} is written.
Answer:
{"hour": 5, "minute": 40}
